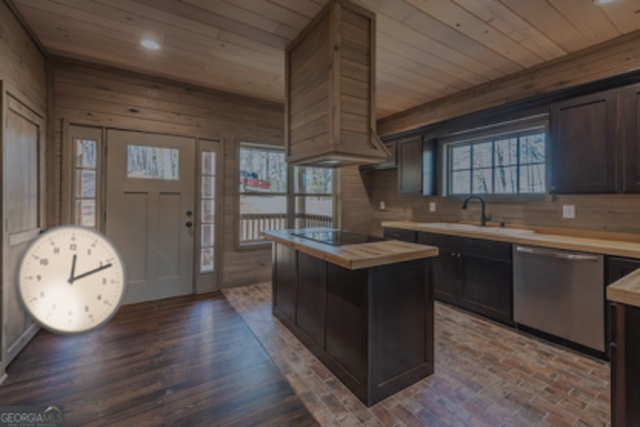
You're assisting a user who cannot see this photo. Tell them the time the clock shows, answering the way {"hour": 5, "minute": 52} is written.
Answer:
{"hour": 12, "minute": 11}
